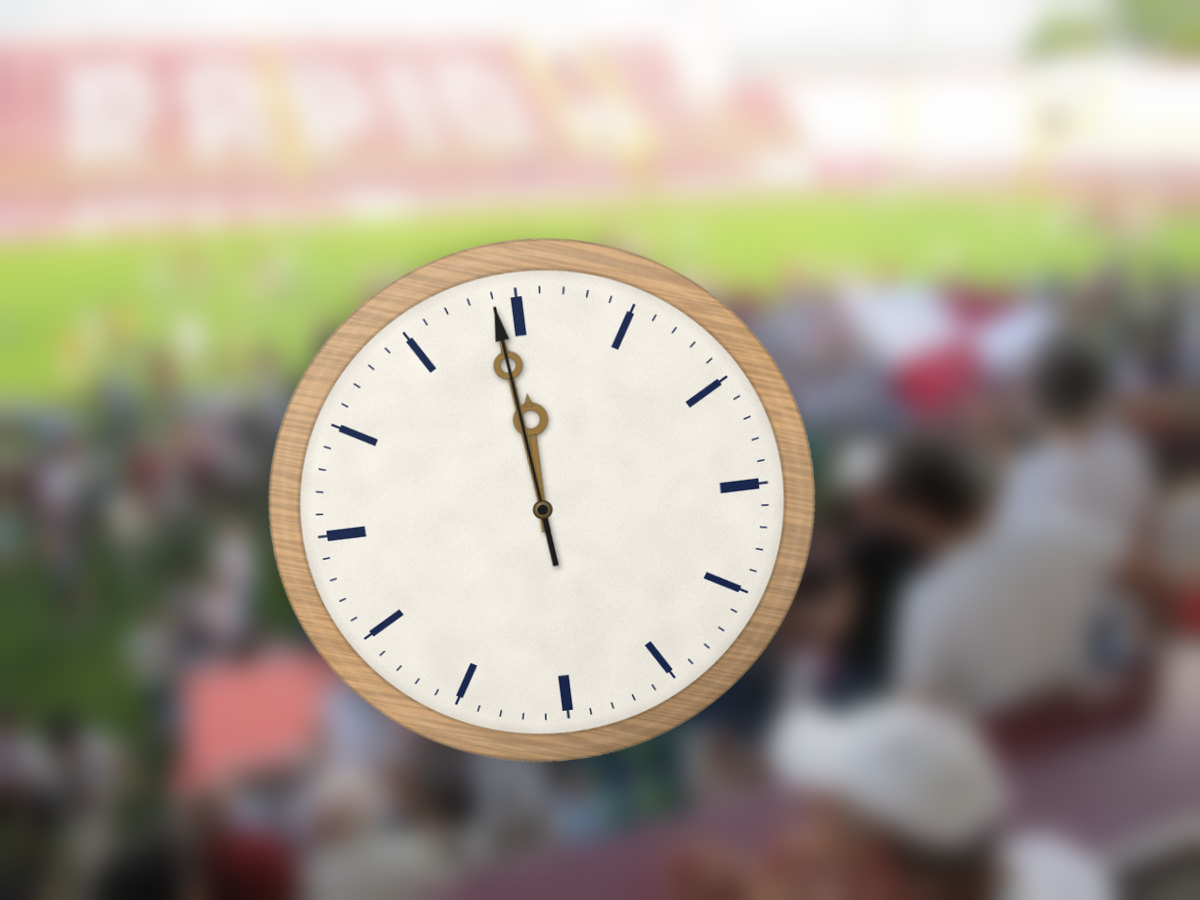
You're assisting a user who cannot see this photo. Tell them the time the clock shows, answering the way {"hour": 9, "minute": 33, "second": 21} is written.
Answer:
{"hour": 11, "minute": 58, "second": 59}
